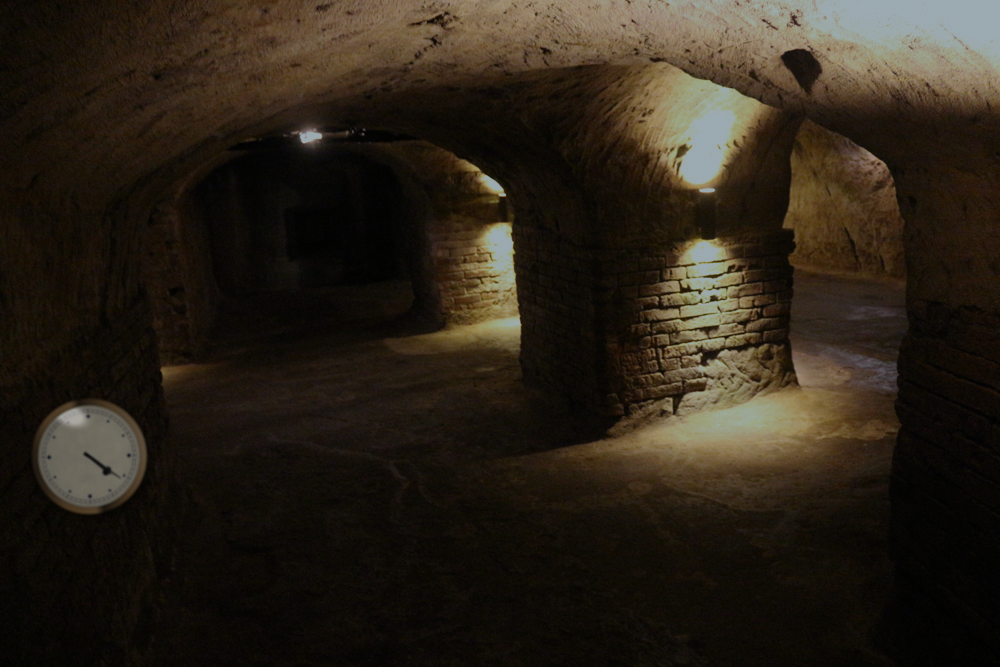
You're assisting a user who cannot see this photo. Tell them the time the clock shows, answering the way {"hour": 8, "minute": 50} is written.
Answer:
{"hour": 4, "minute": 21}
